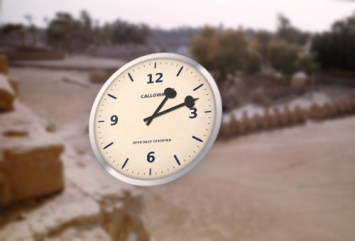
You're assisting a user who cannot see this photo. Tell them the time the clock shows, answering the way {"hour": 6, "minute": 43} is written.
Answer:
{"hour": 1, "minute": 12}
